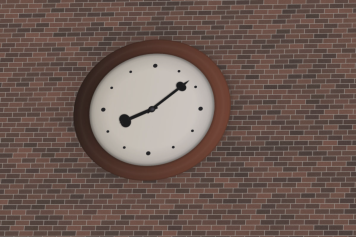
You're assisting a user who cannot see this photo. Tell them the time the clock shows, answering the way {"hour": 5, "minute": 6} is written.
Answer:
{"hour": 8, "minute": 8}
